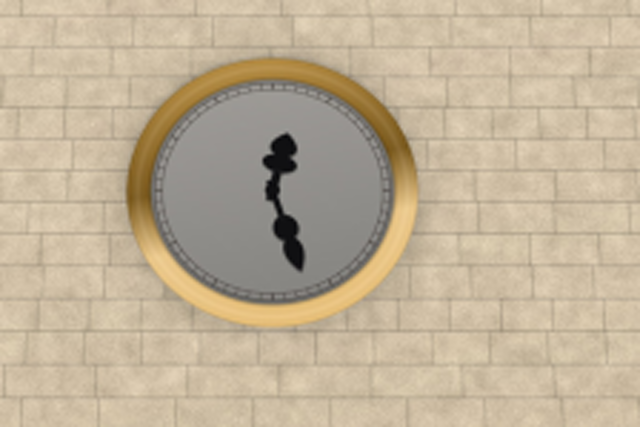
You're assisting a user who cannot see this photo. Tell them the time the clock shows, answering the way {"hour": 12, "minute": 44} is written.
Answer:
{"hour": 12, "minute": 27}
